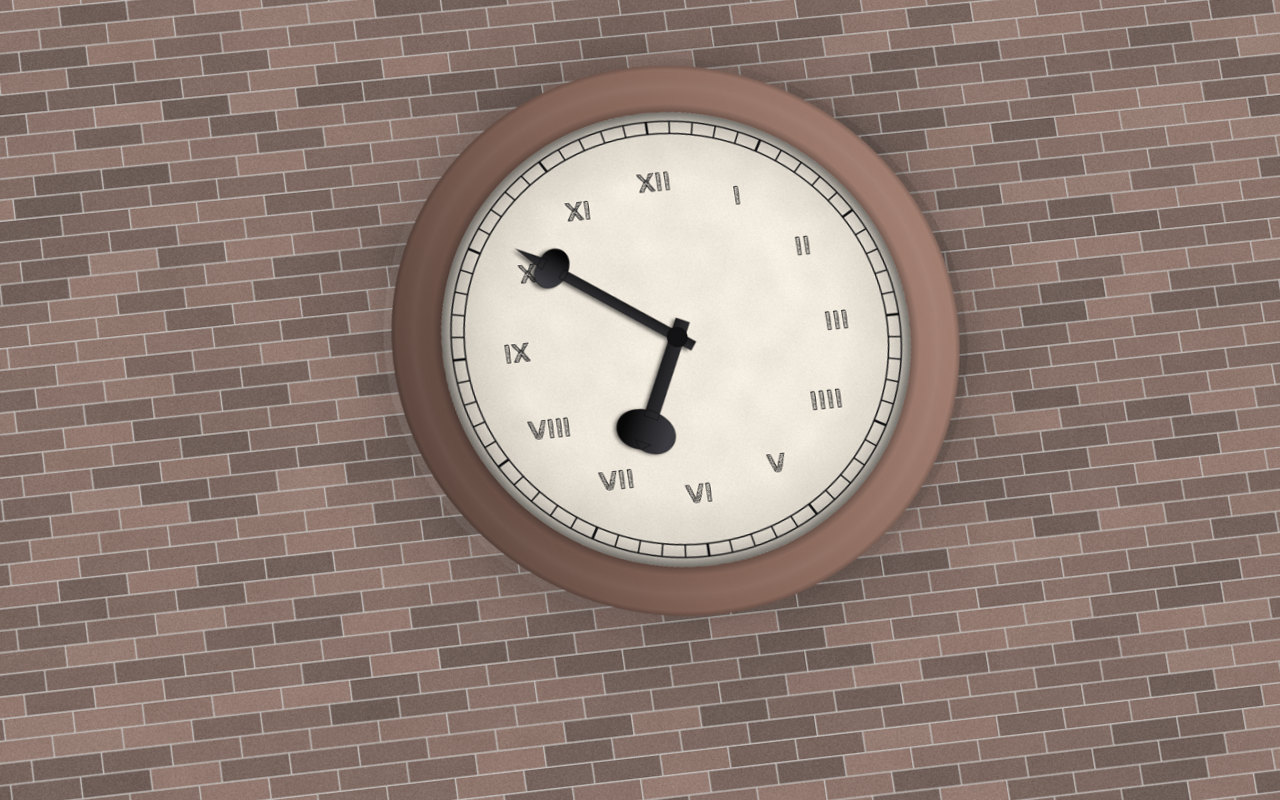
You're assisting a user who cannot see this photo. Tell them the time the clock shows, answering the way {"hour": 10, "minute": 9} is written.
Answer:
{"hour": 6, "minute": 51}
